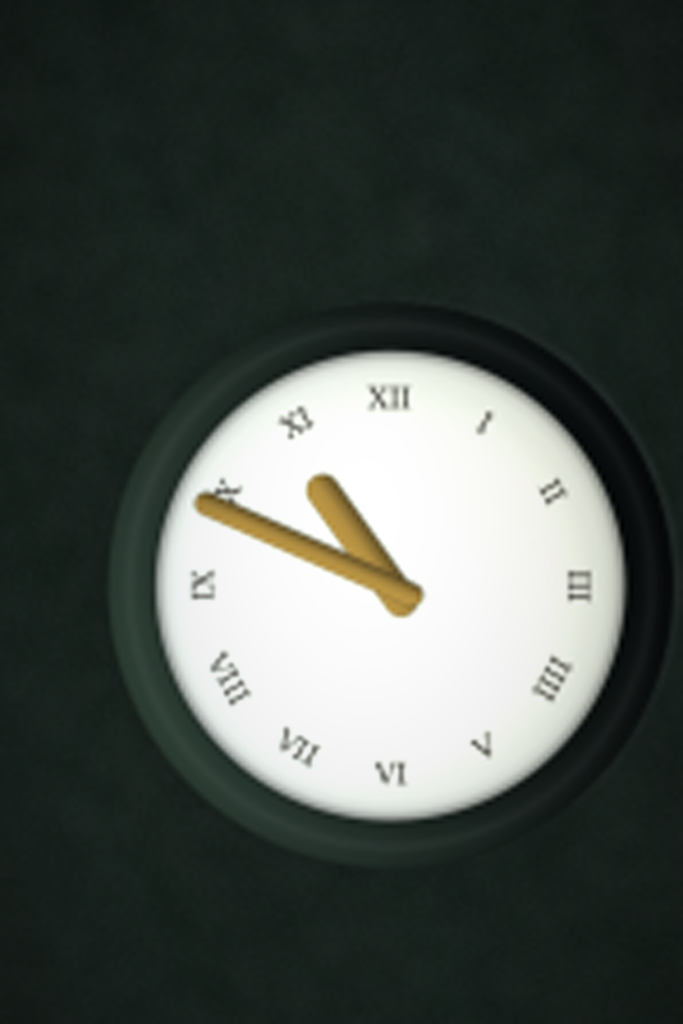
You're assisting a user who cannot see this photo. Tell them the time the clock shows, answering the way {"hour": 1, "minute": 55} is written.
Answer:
{"hour": 10, "minute": 49}
